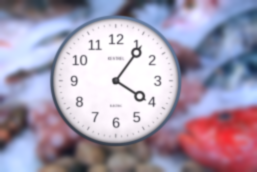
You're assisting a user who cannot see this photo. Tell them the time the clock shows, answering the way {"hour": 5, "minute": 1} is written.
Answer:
{"hour": 4, "minute": 6}
